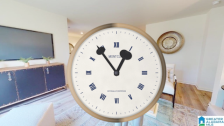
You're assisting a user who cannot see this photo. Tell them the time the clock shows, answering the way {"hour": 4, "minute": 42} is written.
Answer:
{"hour": 12, "minute": 54}
